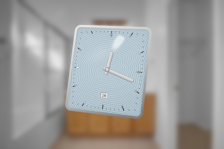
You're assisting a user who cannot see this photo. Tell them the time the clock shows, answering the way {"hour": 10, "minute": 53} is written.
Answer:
{"hour": 12, "minute": 18}
